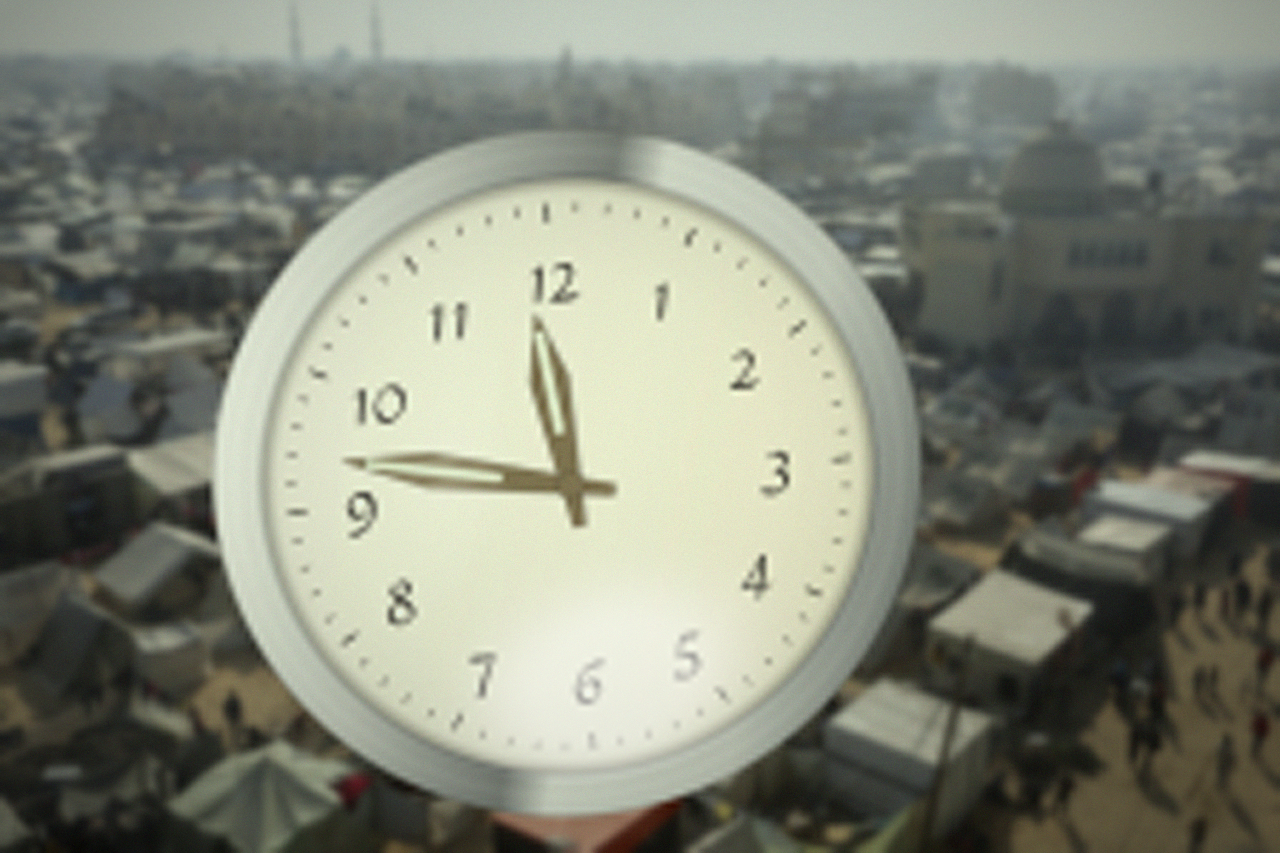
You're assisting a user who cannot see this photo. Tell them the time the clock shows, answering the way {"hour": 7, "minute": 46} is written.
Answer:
{"hour": 11, "minute": 47}
